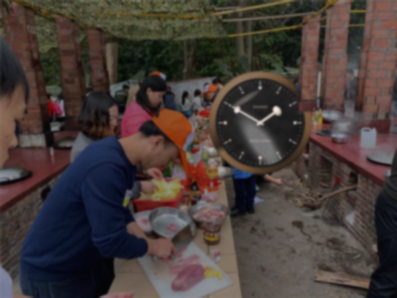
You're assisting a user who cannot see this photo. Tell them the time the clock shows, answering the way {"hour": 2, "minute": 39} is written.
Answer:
{"hour": 1, "minute": 50}
